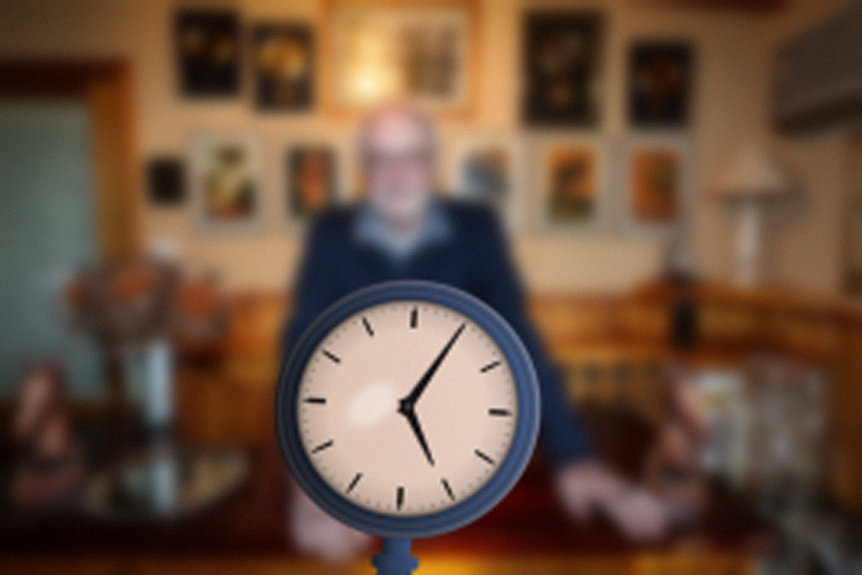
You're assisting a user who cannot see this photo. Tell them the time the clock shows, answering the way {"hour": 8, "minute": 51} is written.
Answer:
{"hour": 5, "minute": 5}
